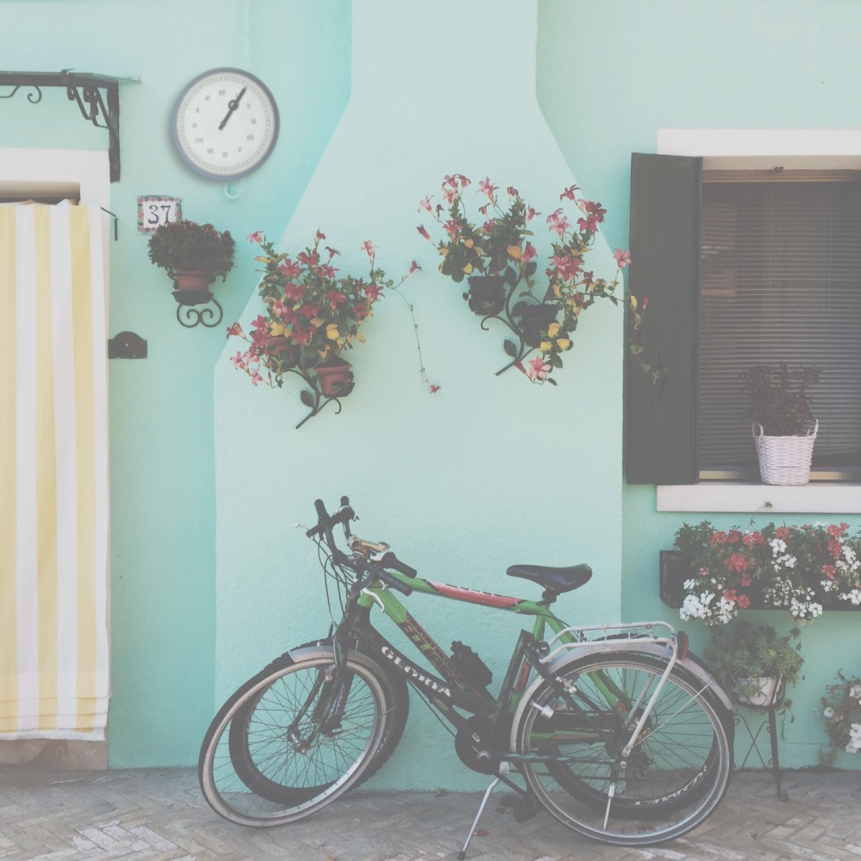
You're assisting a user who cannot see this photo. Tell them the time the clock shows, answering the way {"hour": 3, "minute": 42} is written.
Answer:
{"hour": 1, "minute": 6}
